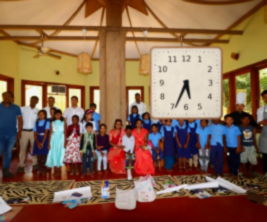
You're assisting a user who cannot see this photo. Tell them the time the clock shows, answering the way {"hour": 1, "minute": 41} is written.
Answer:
{"hour": 5, "minute": 34}
